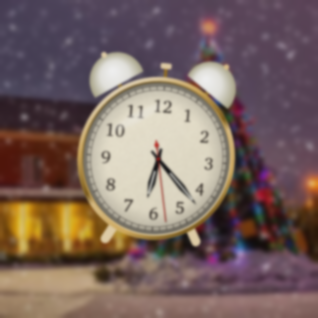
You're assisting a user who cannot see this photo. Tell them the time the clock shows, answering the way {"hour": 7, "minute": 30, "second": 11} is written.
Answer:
{"hour": 6, "minute": 22, "second": 28}
